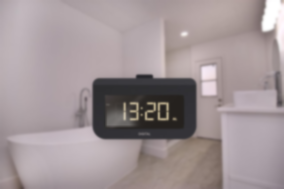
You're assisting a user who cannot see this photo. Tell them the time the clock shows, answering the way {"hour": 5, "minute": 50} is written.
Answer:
{"hour": 13, "minute": 20}
